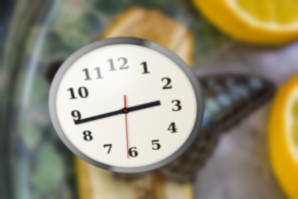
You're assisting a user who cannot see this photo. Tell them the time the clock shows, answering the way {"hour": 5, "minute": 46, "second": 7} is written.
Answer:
{"hour": 2, "minute": 43, "second": 31}
